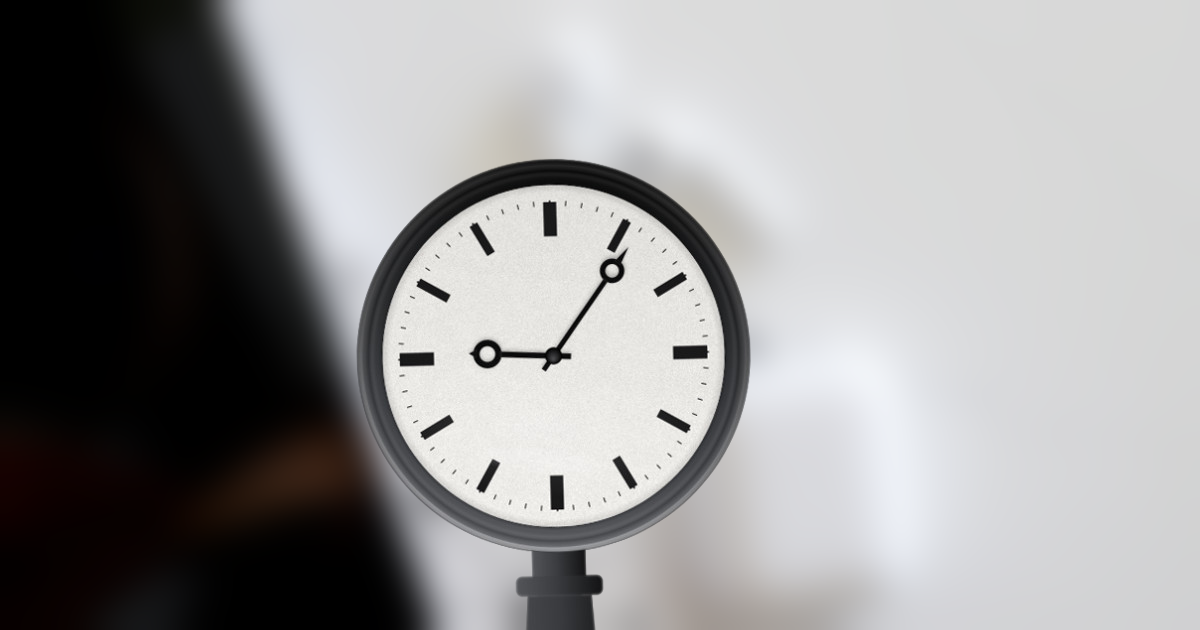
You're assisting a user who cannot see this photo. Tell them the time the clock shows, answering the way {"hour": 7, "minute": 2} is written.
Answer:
{"hour": 9, "minute": 6}
